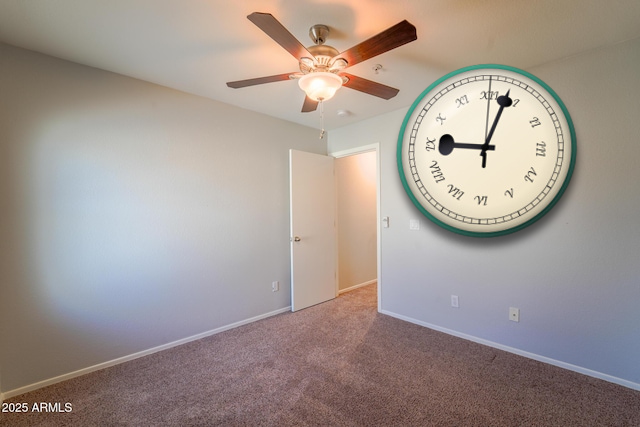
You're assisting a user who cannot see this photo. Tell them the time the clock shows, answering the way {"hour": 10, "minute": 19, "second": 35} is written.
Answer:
{"hour": 9, "minute": 3, "second": 0}
